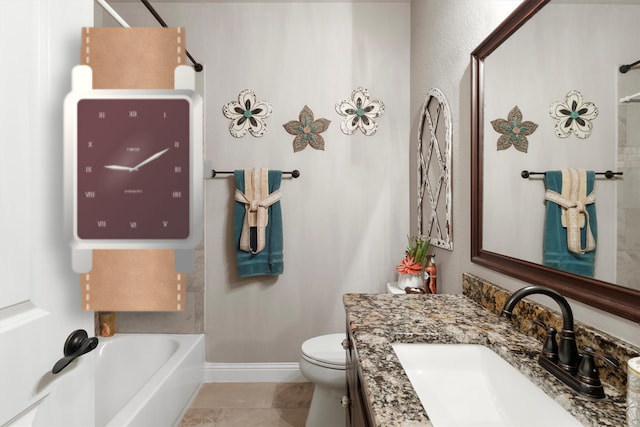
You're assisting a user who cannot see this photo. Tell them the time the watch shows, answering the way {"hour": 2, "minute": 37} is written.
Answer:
{"hour": 9, "minute": 10}
